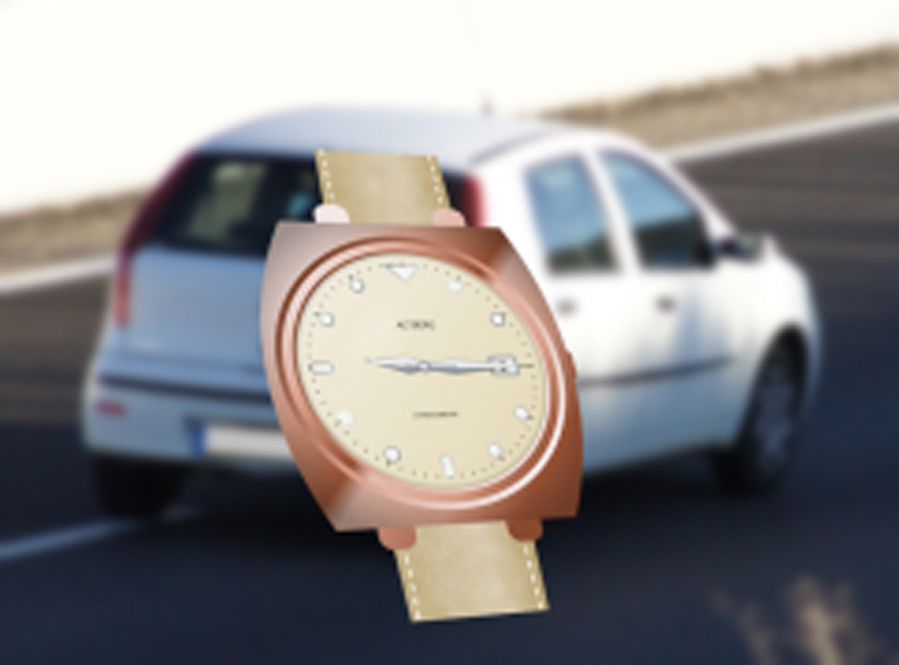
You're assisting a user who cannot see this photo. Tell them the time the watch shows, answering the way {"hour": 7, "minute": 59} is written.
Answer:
{"hour": 9, "minute": 15}
